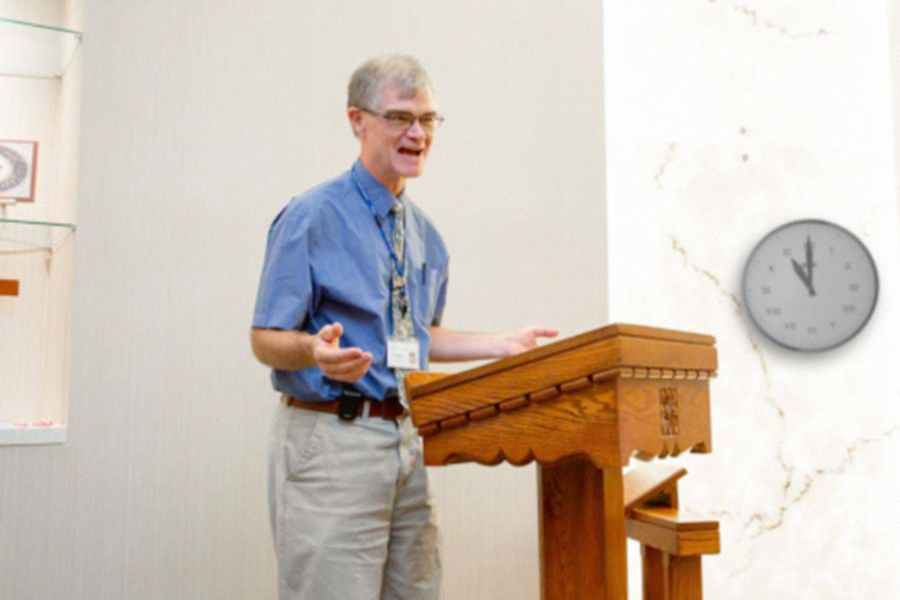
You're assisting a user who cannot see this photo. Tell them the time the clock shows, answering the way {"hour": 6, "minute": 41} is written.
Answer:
{"hour": 11, "minute": 0}
